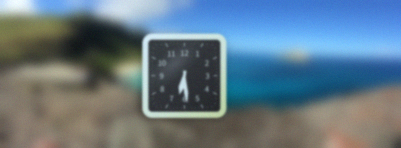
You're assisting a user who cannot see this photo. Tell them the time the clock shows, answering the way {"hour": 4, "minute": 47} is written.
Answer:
{"hour": 6, "minute": 29}
